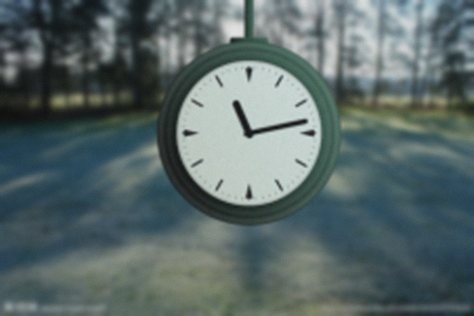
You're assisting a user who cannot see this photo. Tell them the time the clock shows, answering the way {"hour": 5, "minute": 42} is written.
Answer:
{"hour": 11, "minute": 13}
